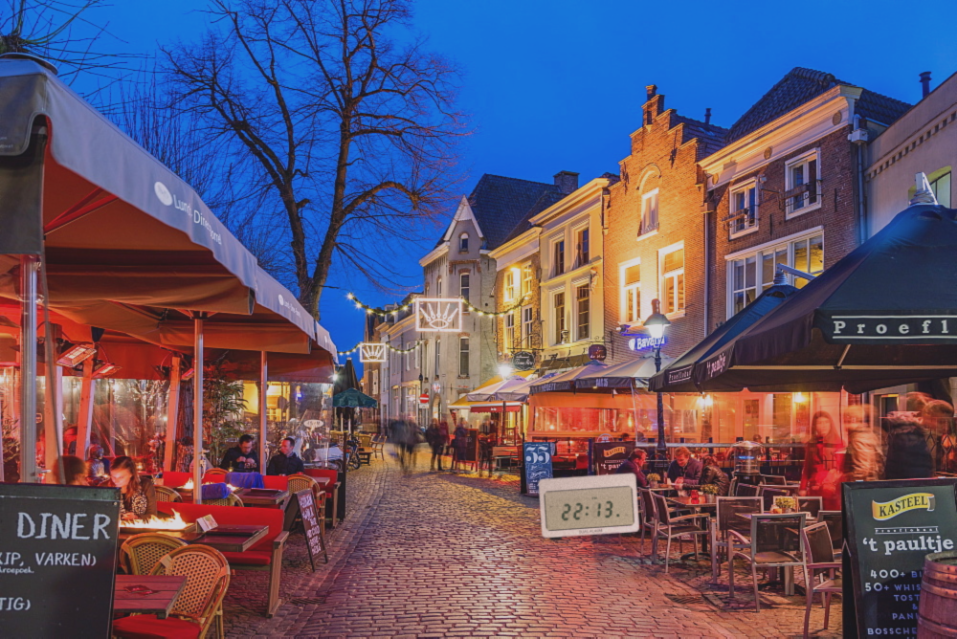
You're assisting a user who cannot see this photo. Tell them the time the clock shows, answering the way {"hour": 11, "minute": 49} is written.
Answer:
{"hour": 22, "minute": 13}
